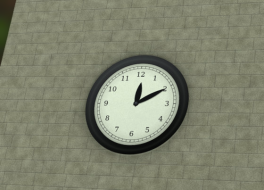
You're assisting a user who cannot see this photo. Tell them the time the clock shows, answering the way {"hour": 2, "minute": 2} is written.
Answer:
{"hour": 12, "minute": 10}
